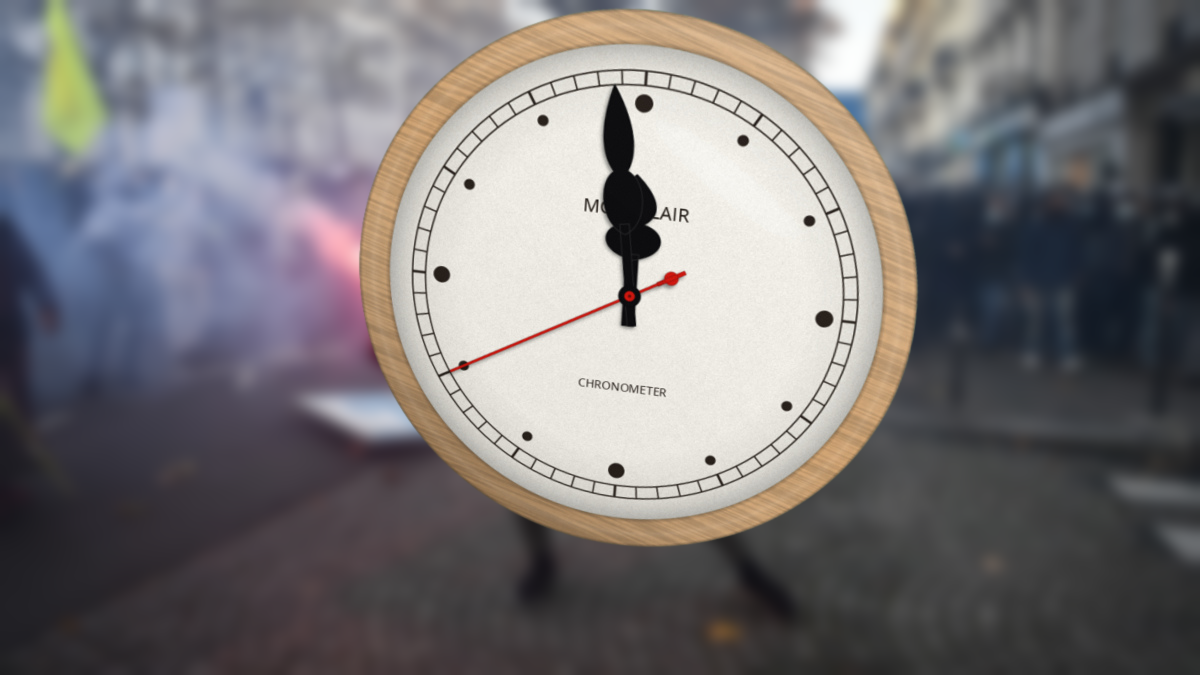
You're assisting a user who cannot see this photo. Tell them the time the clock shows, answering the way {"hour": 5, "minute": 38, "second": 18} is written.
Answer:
{"hour": 11, "minute": 58, "second": 40}
